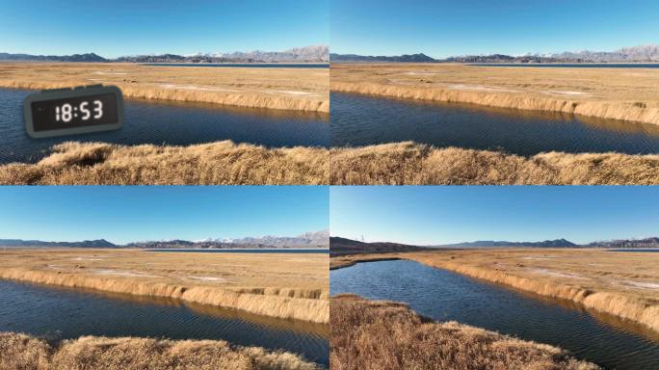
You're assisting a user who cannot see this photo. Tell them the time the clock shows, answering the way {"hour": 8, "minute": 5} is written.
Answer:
{"hour": 18, "minute": 53}
